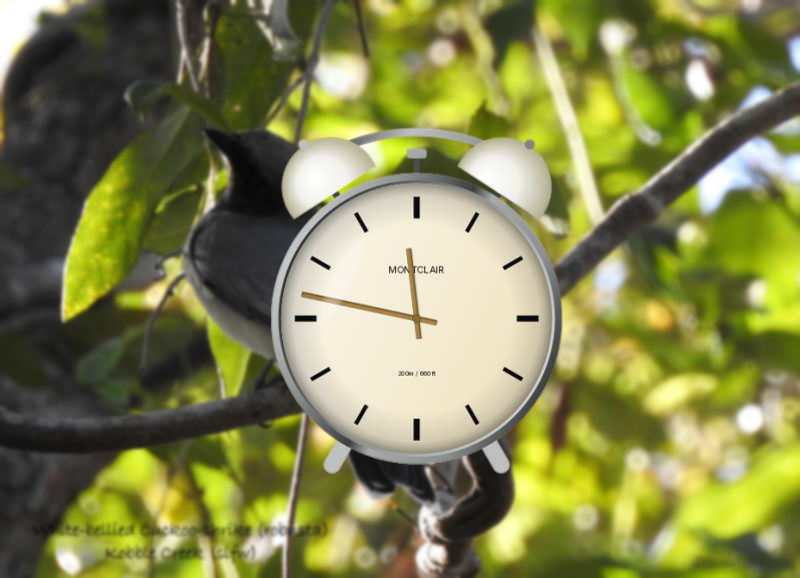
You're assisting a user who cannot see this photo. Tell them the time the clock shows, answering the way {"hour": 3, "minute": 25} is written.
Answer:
{"hour": 11, "minute": 47}
